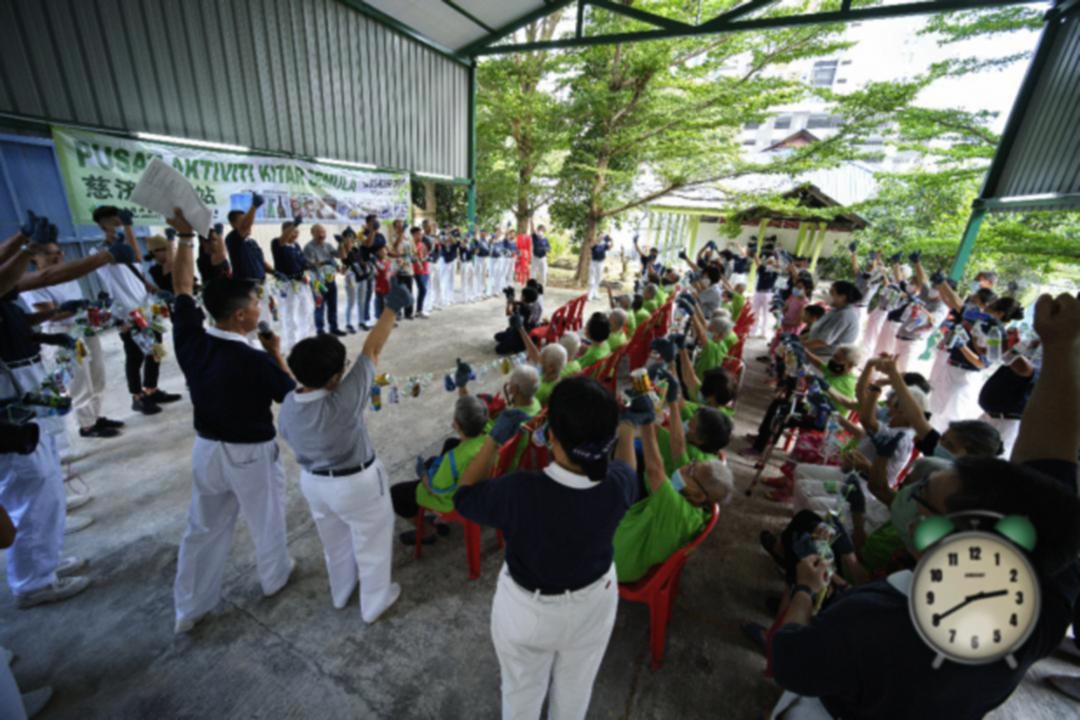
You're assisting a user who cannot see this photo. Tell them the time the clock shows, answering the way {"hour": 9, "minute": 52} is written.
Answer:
{"hour": 2, "minute": 40}
